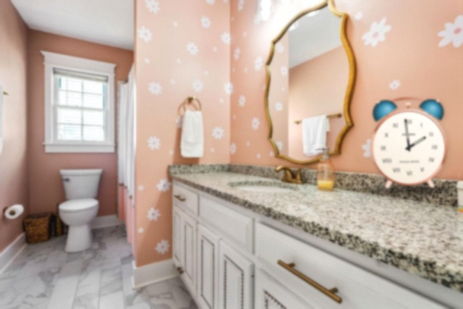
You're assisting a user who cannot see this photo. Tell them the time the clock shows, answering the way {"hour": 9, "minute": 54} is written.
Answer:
{"hour": 1, "minute": 59}
